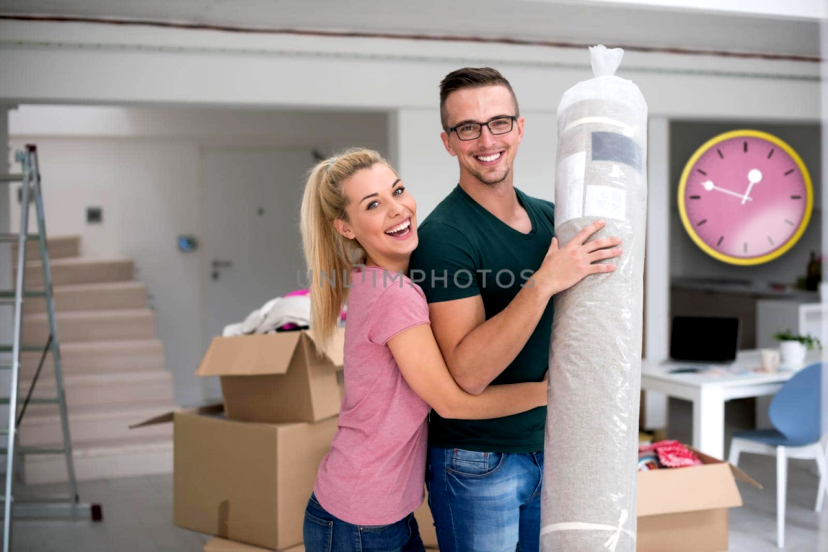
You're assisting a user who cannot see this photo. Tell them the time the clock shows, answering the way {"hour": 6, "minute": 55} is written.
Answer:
{"hour": 12, "minute": 48}
